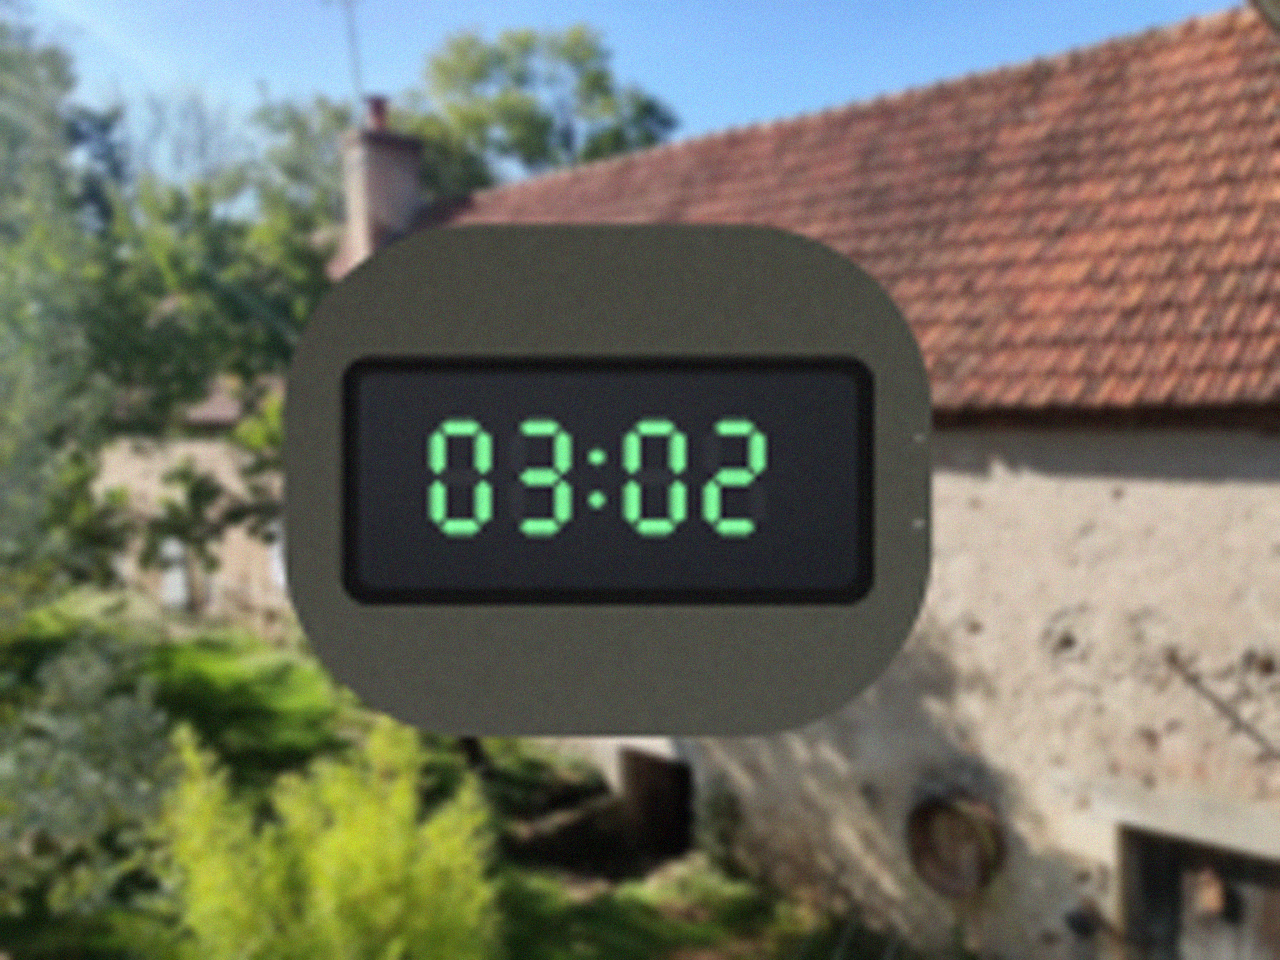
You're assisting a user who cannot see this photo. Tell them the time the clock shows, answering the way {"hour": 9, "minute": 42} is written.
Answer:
{"hour": 3, "minute": 2}
